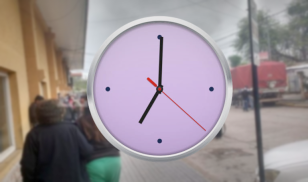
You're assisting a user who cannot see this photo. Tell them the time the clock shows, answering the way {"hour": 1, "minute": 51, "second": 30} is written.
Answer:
{"hour": 7, "minute": 0, "second": 22}
